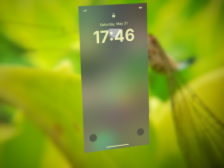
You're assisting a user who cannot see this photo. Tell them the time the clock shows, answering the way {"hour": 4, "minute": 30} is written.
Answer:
{"hour": 17, "minute": 46}
